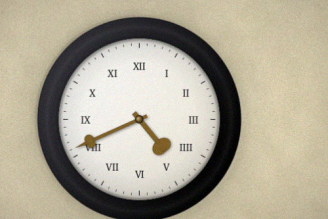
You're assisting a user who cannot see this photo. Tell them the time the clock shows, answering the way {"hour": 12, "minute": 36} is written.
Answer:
{"hour": 4, "minute": 41}
